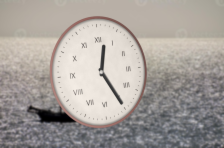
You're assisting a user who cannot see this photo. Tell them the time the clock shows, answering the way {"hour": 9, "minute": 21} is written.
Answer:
{"hour": 12, "minute": 25}
